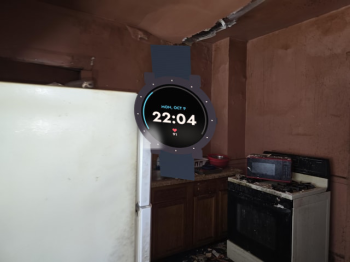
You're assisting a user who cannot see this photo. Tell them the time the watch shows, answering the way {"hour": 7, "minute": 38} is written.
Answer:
{"hour": 22, "minute": 4}
